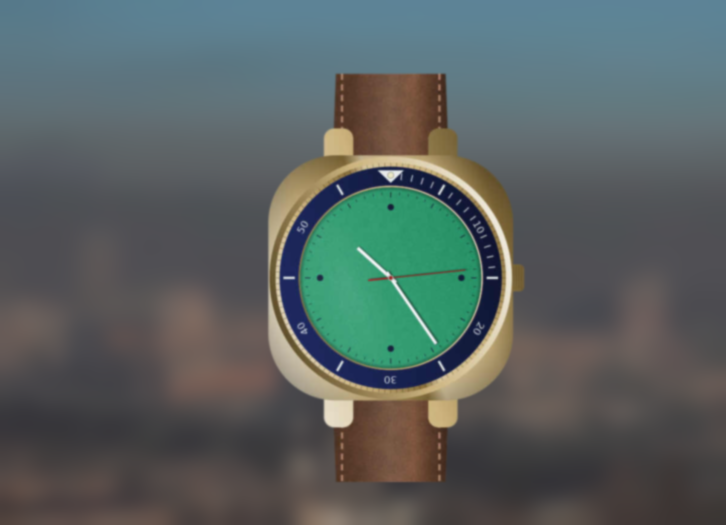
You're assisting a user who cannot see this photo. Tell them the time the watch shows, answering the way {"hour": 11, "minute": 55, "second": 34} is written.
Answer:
{"hour": 10, "minute": 24, "second": 14}
